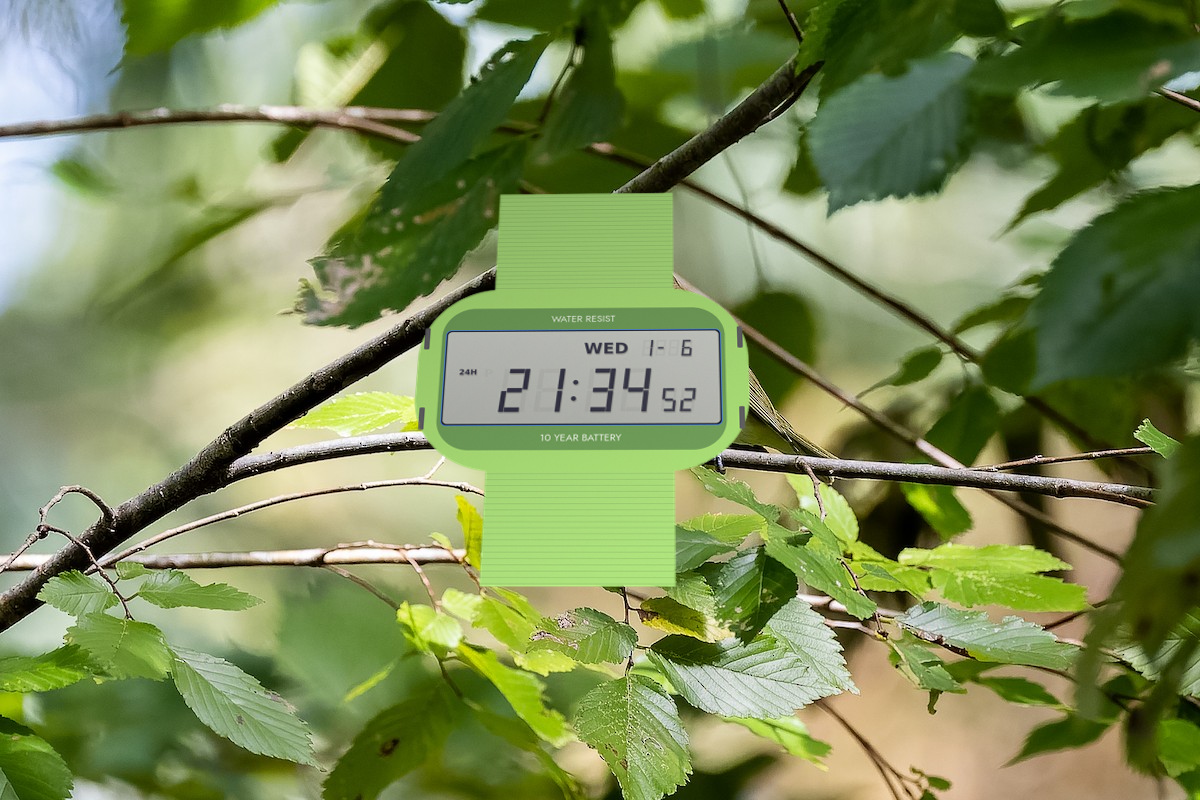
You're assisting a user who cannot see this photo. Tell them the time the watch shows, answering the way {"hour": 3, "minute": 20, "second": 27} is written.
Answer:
{"hour": 21, "minute": 34, "second": 52}
